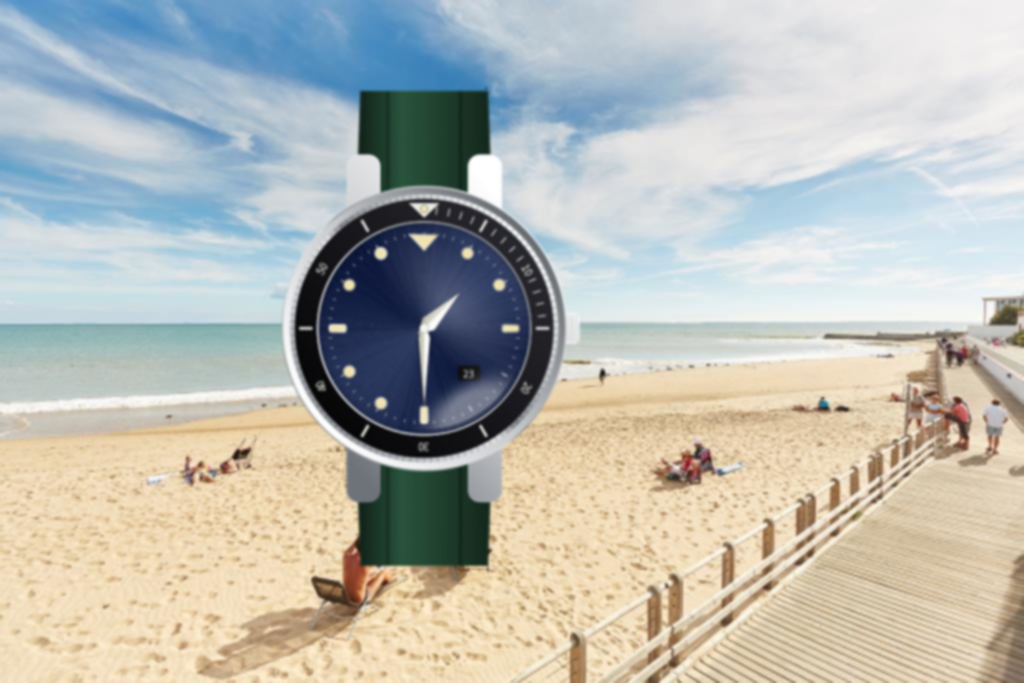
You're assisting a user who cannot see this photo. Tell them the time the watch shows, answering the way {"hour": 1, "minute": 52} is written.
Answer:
{"hour": 1, "minute": 30}
